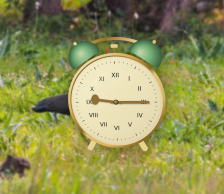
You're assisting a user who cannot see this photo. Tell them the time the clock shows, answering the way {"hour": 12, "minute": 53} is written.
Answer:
{"hour": 9, "minute": 15}
